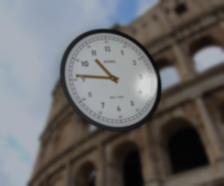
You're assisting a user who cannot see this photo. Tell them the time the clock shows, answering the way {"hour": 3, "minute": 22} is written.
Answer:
{"hour": 10, "minute": 46}
